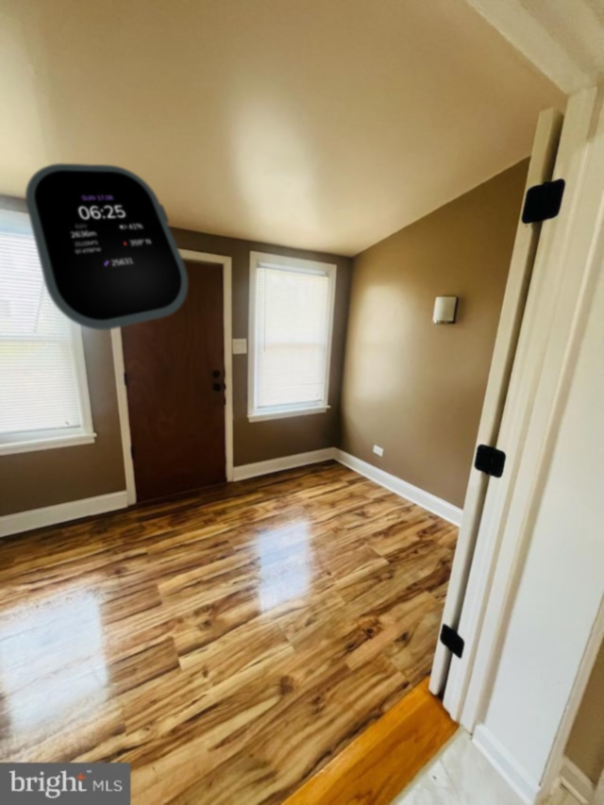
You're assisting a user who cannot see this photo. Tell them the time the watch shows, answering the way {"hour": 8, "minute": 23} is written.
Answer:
{"hour": 6, "minute": 25}
